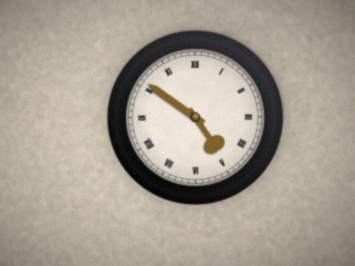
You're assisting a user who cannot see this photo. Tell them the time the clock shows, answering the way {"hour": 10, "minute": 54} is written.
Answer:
{"hour": 4, "minute": 51}
